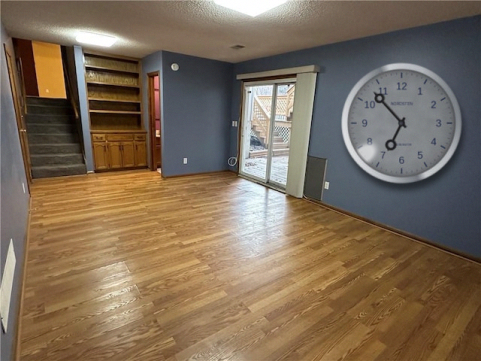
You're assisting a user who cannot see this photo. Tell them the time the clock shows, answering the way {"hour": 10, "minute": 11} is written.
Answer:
{"hour": 6, "minute": 53}
